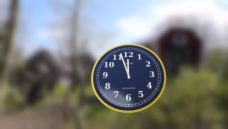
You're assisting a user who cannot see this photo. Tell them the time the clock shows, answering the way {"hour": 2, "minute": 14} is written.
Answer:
{"hour": 11, "minute": 57}
